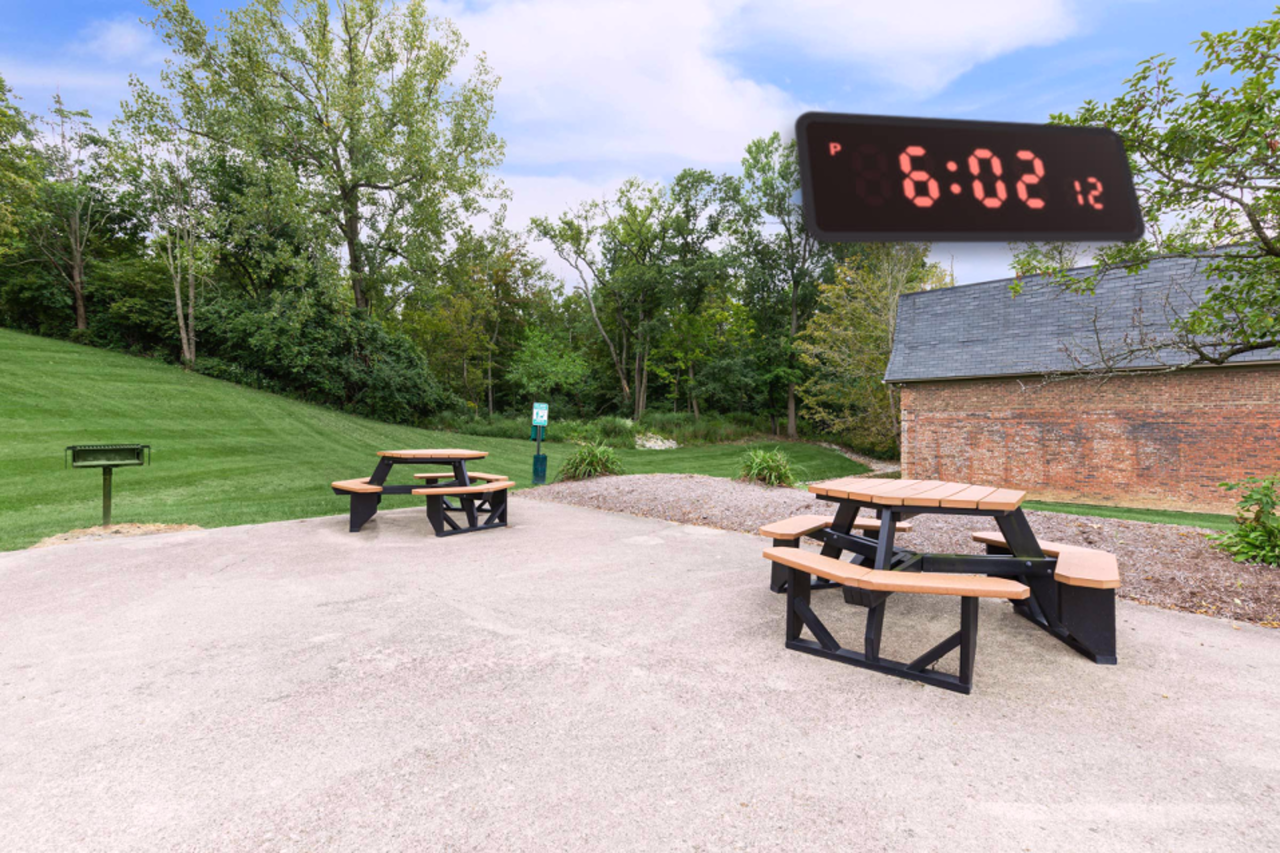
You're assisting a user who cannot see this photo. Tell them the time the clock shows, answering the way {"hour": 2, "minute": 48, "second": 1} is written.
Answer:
{"hour": 6, "minute": 2, "second": 12}
